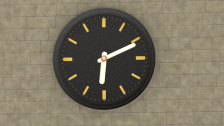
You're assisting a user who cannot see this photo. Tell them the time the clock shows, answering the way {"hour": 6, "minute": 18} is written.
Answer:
{"hour": 6, "minute": 11}
